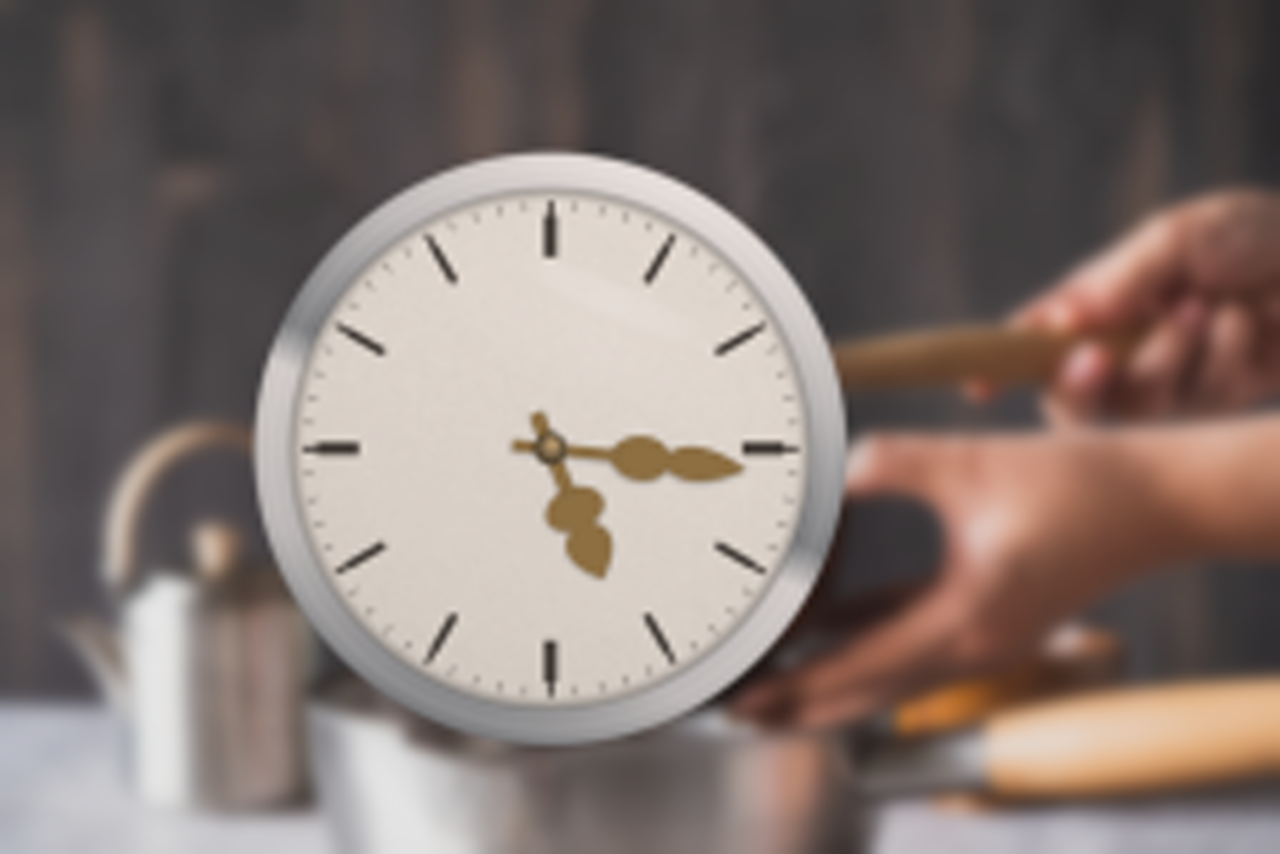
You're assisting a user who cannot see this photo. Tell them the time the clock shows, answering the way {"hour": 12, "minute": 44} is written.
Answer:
{"hour": 5, "minute": 16}
